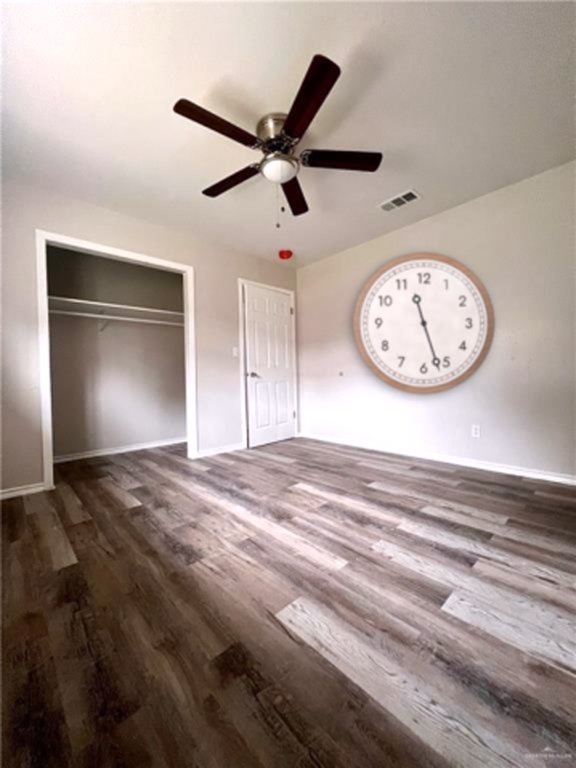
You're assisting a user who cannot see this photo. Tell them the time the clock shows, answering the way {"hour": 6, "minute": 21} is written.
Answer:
{"hour": 11, "minute": 27}
